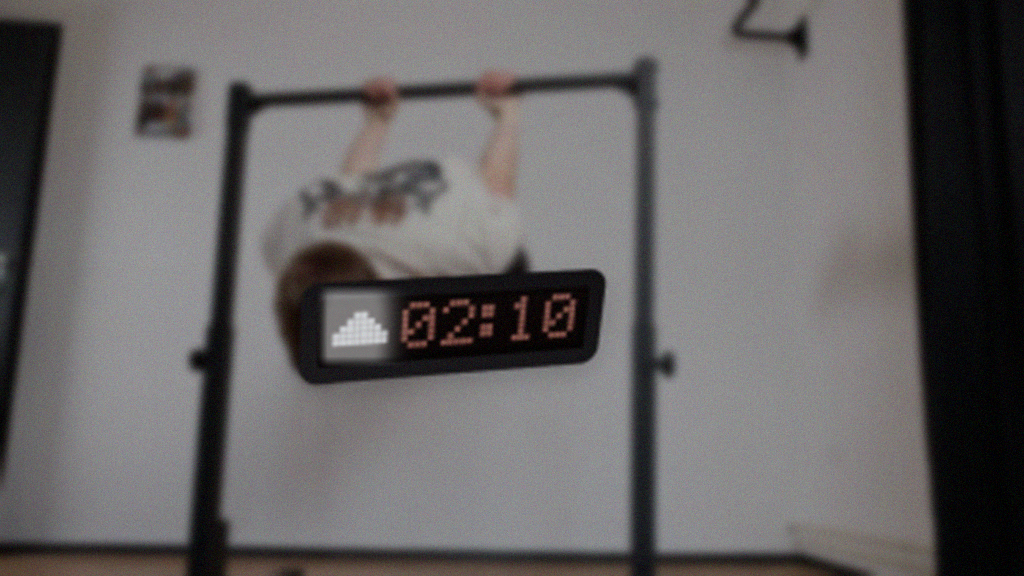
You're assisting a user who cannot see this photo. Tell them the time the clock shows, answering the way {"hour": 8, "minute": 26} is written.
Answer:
{"hour": 2, "minute": 10}
